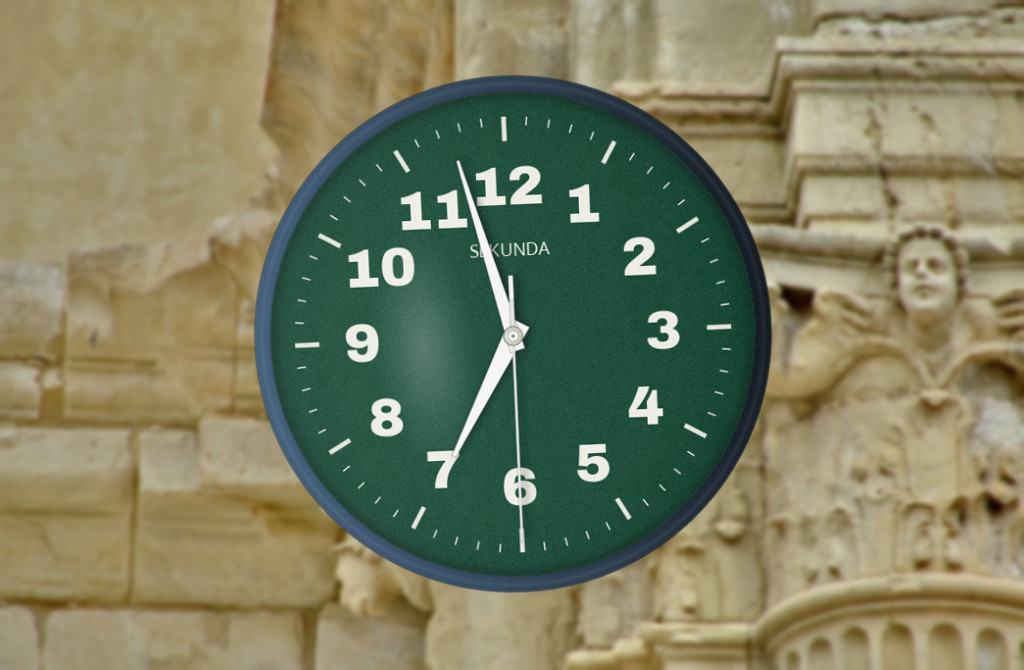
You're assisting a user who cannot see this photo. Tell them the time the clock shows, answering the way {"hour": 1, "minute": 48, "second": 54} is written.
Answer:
{"hour": 6, "minute": 57, "second": 30}
